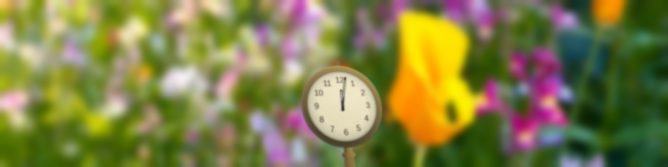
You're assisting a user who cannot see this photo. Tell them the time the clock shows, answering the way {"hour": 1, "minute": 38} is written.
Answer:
{"hour": 12, "minute": 2}
